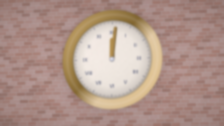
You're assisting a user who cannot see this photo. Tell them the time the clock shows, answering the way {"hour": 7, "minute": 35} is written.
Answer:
{"hour": 12, "minute": 1}
